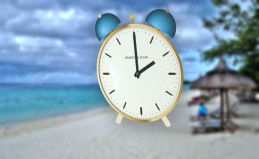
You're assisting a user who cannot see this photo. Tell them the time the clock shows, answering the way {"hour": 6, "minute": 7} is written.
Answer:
{"hour": 2, "minute": 0}
